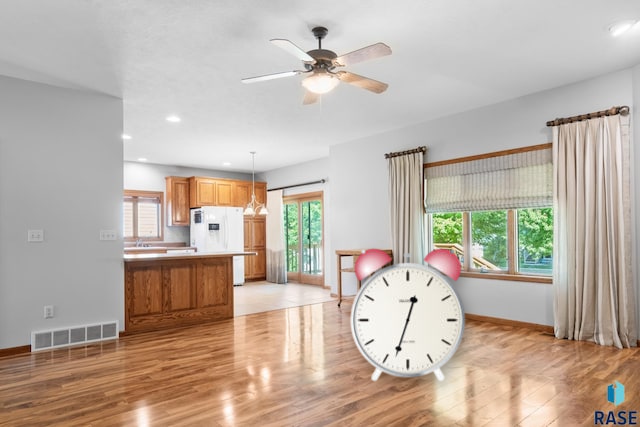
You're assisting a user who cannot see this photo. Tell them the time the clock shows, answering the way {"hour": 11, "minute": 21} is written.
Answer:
{"hour": 12, "minute": 33}
